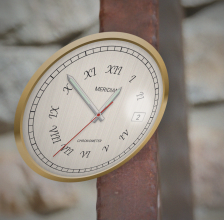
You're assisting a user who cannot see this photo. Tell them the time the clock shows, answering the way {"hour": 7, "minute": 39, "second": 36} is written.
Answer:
{"hour": 12, "minute": 51, "second": 36}
